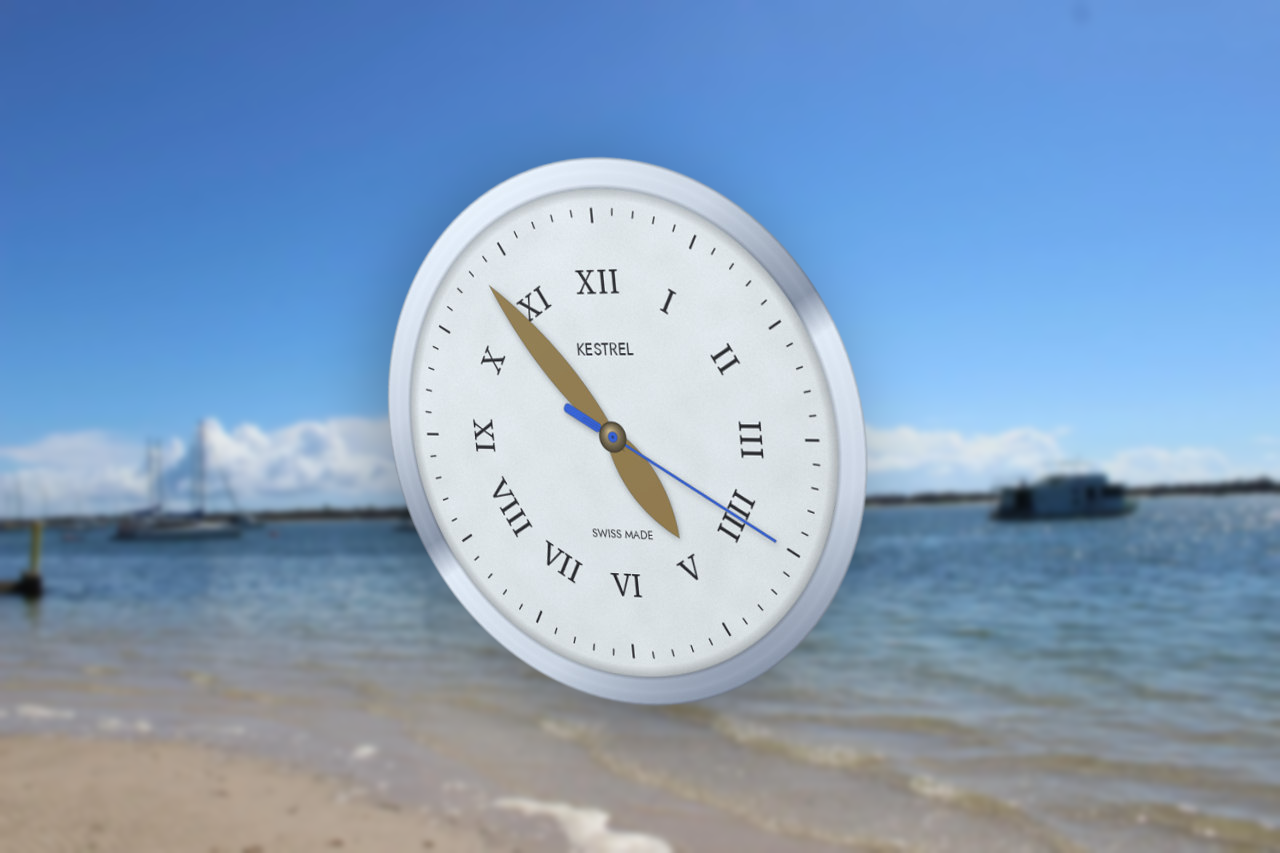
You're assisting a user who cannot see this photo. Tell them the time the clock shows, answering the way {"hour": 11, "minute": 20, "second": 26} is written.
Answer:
{"hour": 4, "minute": 53, "second": 20}
